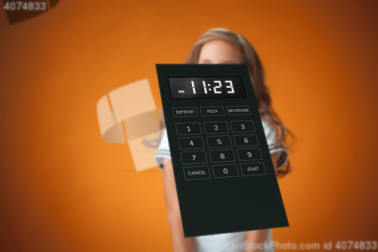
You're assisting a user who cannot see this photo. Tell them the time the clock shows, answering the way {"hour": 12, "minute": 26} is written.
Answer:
{"hour": 11, "minute": 23}
